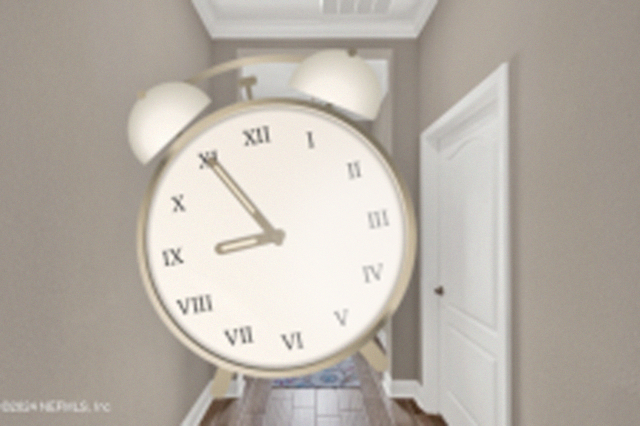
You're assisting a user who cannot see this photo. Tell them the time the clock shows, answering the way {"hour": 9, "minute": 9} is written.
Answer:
{"hour": 8, "minute": 55}
